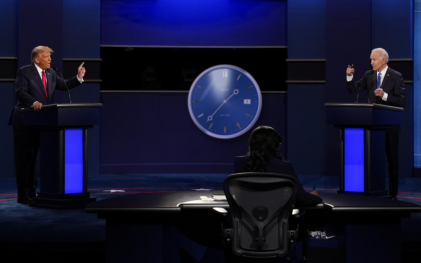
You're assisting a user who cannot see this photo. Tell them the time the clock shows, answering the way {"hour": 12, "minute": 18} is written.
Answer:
{"hour": 1, "minute": 37}
